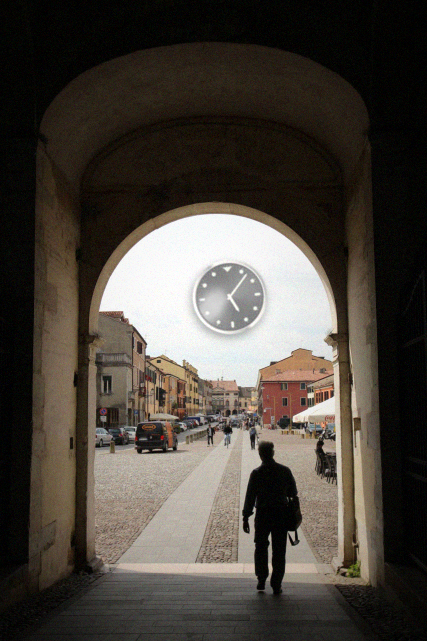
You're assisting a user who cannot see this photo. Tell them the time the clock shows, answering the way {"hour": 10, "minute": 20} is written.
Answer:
{"hour": 5, "minute": 7}
